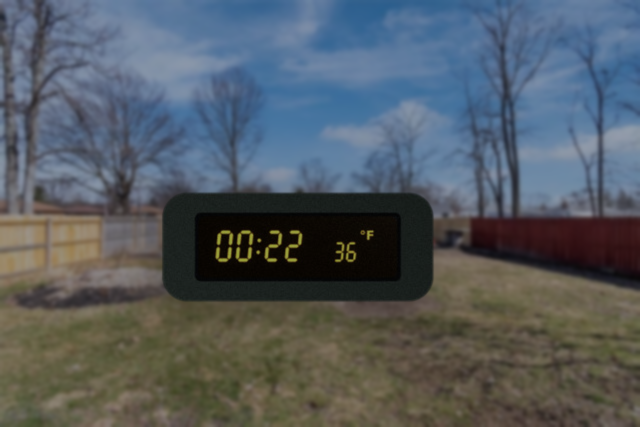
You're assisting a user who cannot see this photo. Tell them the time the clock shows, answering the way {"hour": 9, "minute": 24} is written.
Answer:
{"hour": 0, "minute": 22}
